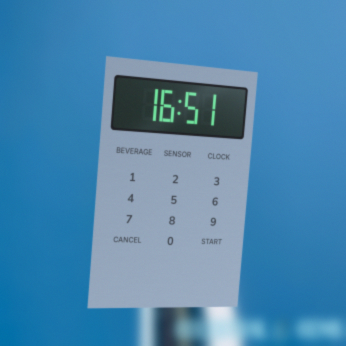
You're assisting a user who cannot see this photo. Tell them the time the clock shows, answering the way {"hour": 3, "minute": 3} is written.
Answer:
{"hour": 16, "minute": 51}
